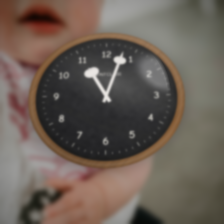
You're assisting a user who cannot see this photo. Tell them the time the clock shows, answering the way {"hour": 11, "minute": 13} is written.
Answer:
{"hour": 11, "minute": 3}
